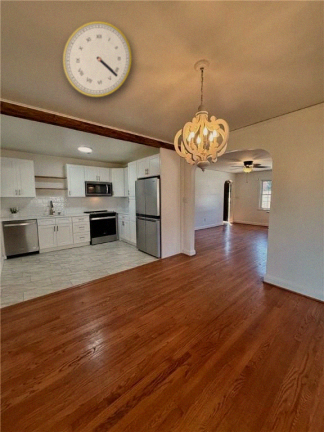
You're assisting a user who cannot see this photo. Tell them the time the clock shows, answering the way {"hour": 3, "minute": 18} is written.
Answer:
{"hour": 4, "minute": 22}
